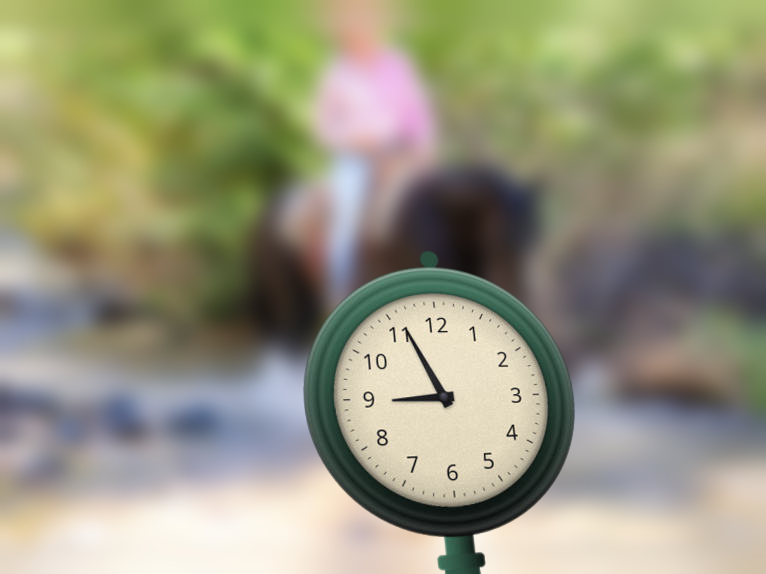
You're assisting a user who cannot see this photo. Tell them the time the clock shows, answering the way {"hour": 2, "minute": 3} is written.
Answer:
{"hour": 8, "minute": 56}
